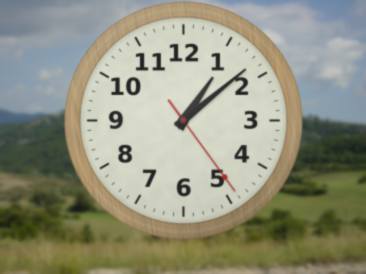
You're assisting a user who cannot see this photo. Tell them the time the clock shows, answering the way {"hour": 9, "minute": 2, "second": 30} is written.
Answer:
{"hour": 1, "minute": 8, "second": 24}
